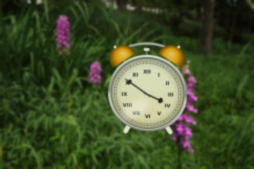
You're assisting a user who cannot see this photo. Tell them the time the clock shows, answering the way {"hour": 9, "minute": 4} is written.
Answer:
{"hour": 3, "minute": 51}
